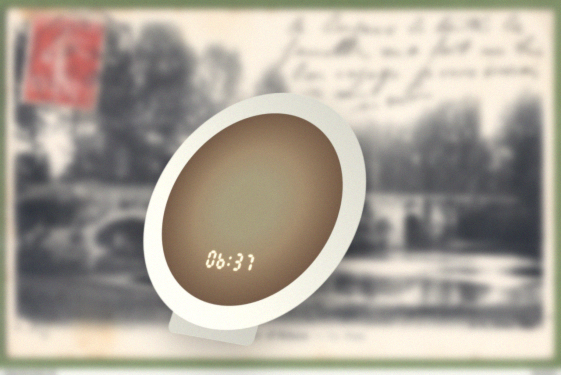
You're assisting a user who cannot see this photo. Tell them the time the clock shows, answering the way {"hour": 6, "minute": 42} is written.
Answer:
{"hour": 6, "minute": 37}
